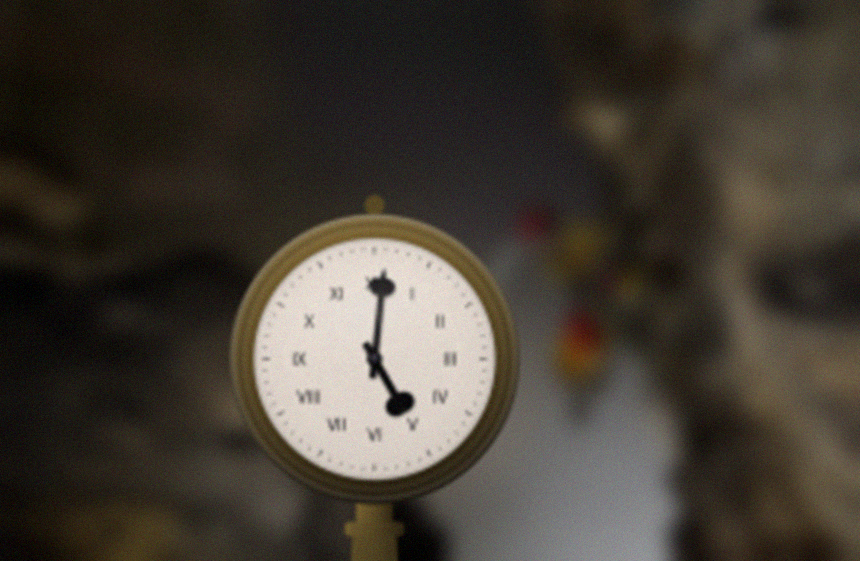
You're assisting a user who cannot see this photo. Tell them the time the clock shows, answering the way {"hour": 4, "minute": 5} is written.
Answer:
{"hour": 5, "minute": 1}
